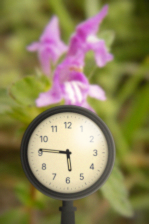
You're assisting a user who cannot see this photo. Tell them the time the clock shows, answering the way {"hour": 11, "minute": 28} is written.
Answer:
{"hour": 5, "minute": 46}
